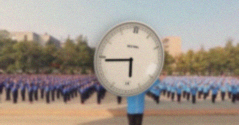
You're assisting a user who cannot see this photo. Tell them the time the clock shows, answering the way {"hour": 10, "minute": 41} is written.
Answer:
{"hour": 5, "minute": 44}
